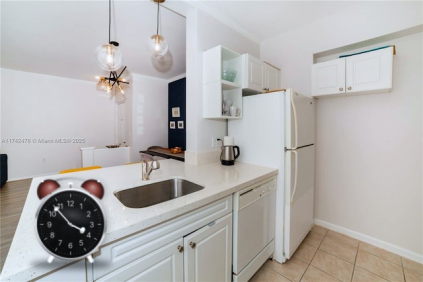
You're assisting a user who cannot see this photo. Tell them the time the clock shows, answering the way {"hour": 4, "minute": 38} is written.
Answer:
{"hour": 3, "minute": 53}
